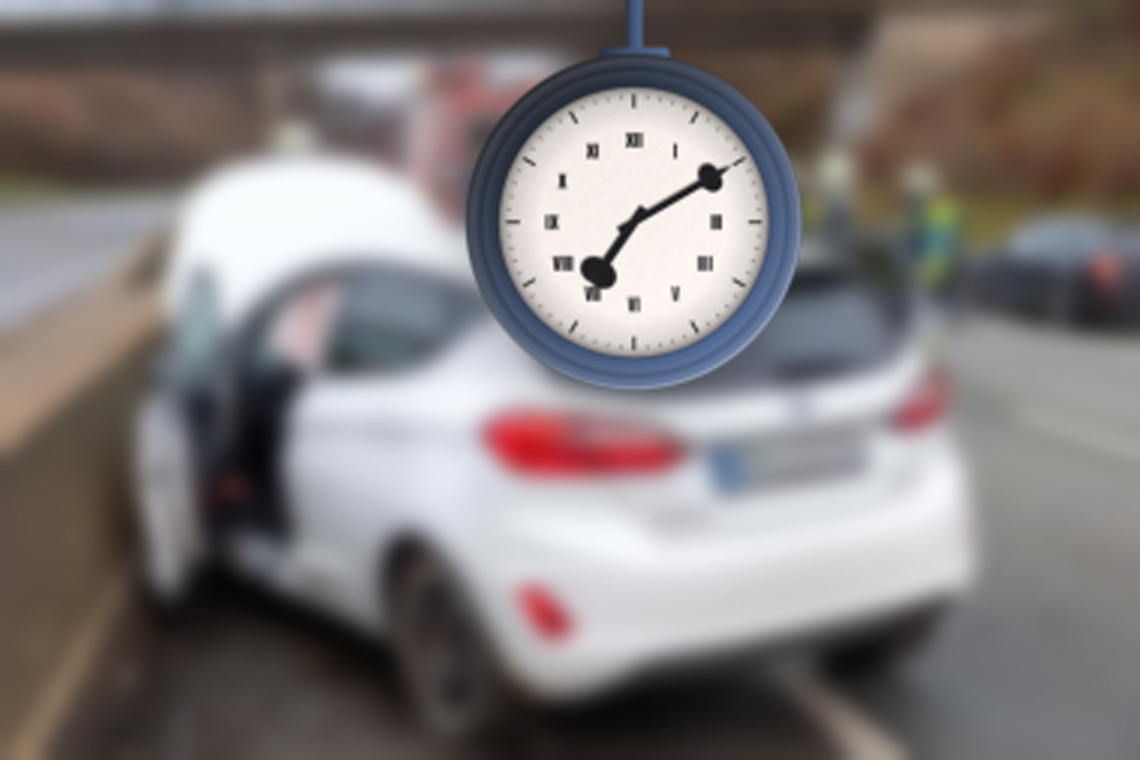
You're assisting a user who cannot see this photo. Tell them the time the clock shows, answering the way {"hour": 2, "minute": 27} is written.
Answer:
{"hour": 7, "minute": 10}
